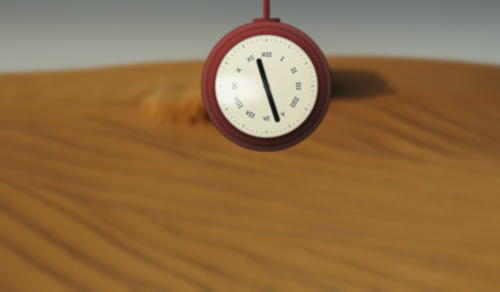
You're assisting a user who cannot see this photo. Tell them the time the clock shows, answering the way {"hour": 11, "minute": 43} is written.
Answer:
{"hour": 11, "minute": 27}
